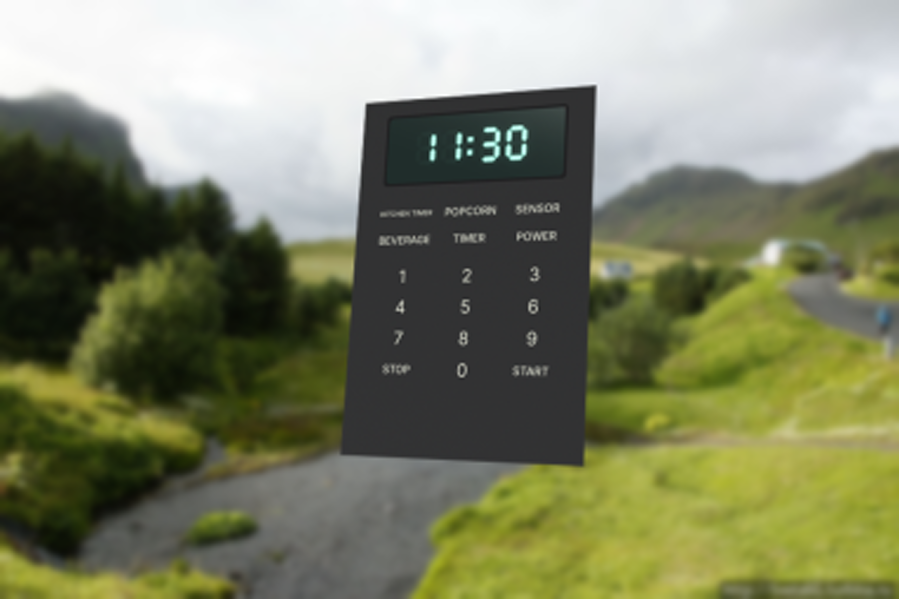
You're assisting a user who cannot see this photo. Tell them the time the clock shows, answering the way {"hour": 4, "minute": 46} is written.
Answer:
{"hour": 11, "minute": 30}
